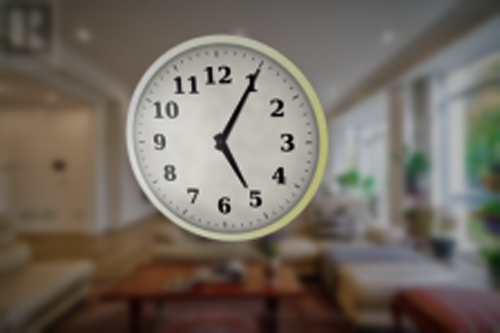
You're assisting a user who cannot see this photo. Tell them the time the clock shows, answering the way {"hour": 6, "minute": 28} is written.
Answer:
{"hour": 5, "minute": 5}
